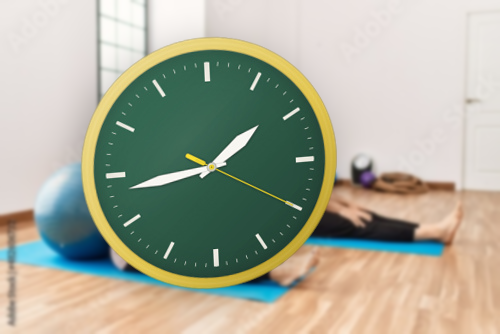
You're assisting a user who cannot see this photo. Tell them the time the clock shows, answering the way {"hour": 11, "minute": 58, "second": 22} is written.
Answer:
{"hour": 1, "minute": 43, "second": 20}
